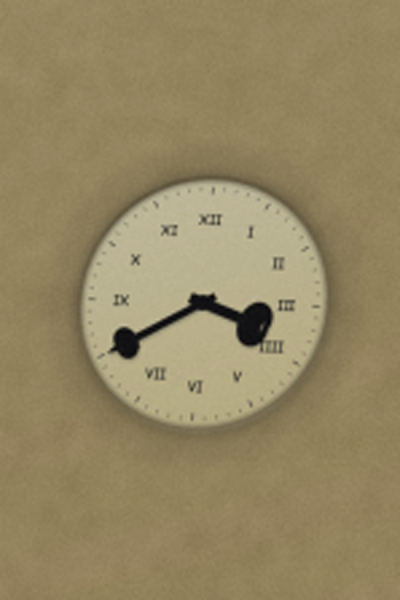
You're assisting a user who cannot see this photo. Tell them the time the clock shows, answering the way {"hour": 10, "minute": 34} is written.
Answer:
{"hour": 3, "minute": 40}
